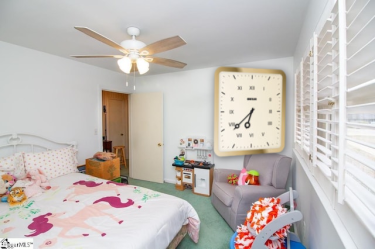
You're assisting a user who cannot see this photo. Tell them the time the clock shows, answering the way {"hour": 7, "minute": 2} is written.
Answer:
{"hour": 6, "minute": 38}
